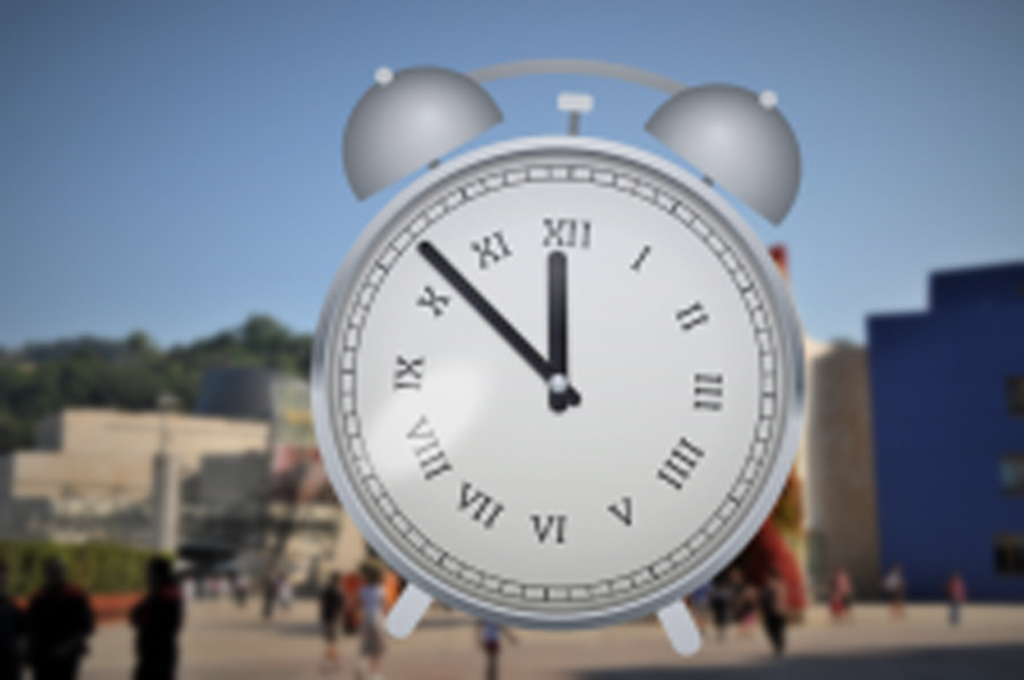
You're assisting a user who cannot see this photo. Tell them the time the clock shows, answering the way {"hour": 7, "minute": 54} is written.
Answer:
{"hour": 11, "minute": 52}
